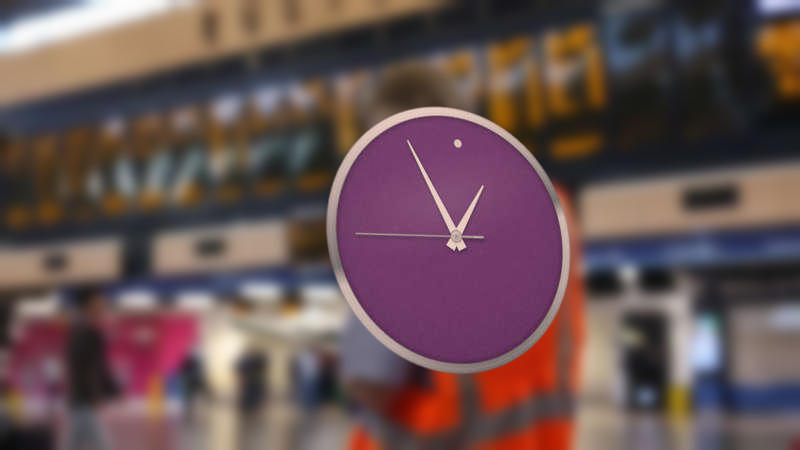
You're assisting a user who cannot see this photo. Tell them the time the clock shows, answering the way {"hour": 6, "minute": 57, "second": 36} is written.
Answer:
{"hour": 12, "minute": 54, "second": 44}
